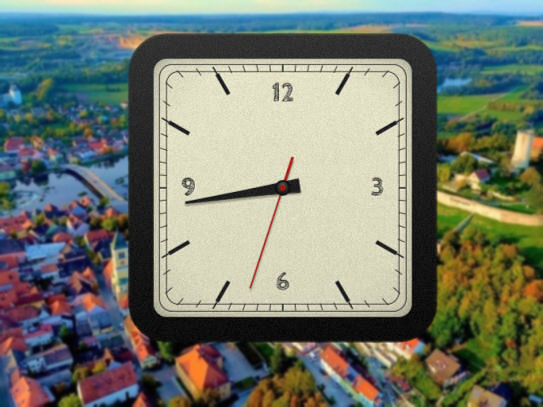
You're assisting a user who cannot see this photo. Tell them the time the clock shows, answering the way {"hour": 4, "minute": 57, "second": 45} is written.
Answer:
{"hour": 8, "minute": 43, "second": 33}
